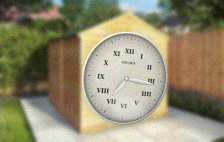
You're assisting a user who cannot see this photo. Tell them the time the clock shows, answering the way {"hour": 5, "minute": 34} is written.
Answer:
{"hour": 7, "minute": 16}
